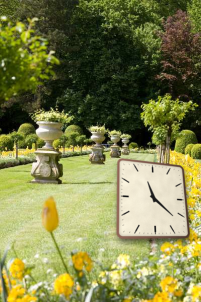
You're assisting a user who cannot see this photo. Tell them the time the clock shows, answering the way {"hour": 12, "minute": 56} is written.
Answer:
{"hour": 11, "minute": 22}
